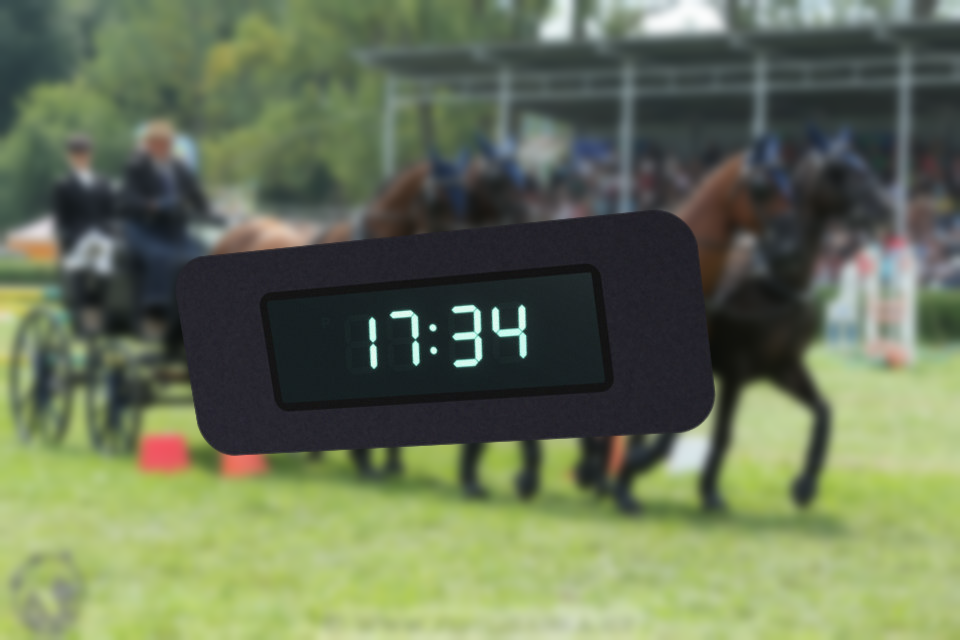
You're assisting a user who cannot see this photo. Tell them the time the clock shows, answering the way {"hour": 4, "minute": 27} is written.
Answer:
{"hour": 17, "minute": 34}
